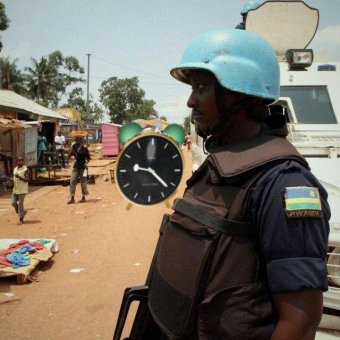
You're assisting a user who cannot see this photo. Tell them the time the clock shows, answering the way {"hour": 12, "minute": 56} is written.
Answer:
{"hour": 9, "minute": 22}
